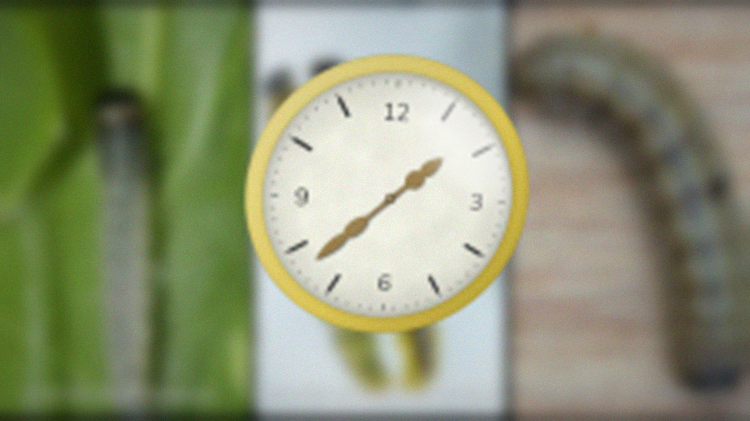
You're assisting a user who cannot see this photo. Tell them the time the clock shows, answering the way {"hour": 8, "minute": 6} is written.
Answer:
{"hour": 1, "minute": 38}
